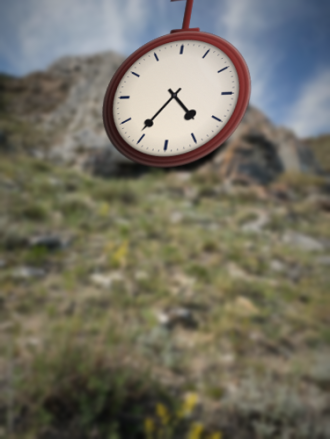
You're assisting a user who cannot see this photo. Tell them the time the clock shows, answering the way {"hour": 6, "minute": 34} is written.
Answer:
{"hour": 4, "minute": 36}
